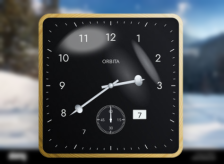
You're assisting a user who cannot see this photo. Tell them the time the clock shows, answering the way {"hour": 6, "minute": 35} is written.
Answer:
{"hour": 2, "minute": 39}
